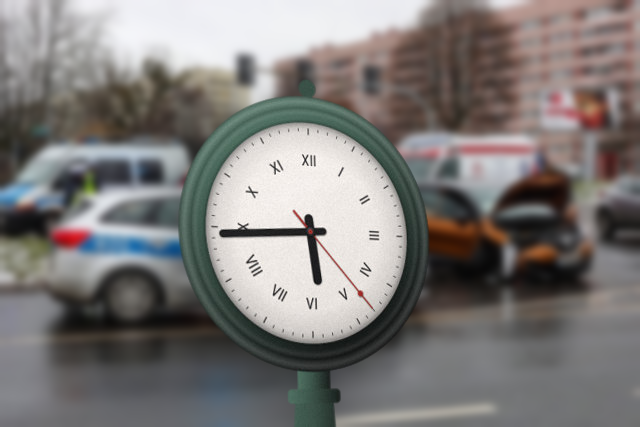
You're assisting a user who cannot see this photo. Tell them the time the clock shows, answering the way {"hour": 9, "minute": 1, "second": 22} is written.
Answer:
{"hour": 5, "minute": 44, "second": 23}
